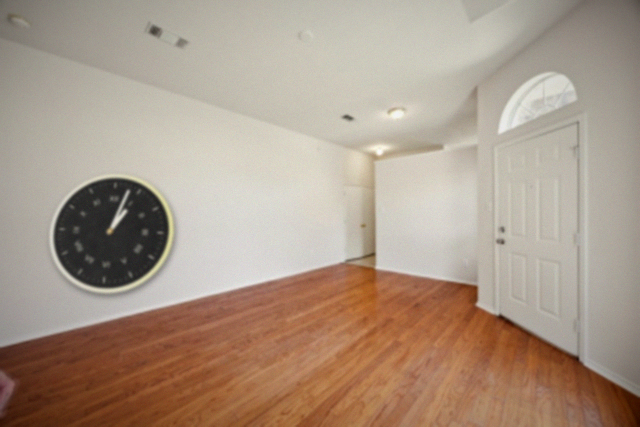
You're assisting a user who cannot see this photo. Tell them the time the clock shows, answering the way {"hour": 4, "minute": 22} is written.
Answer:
{"hour": 1, "minute": 3}
